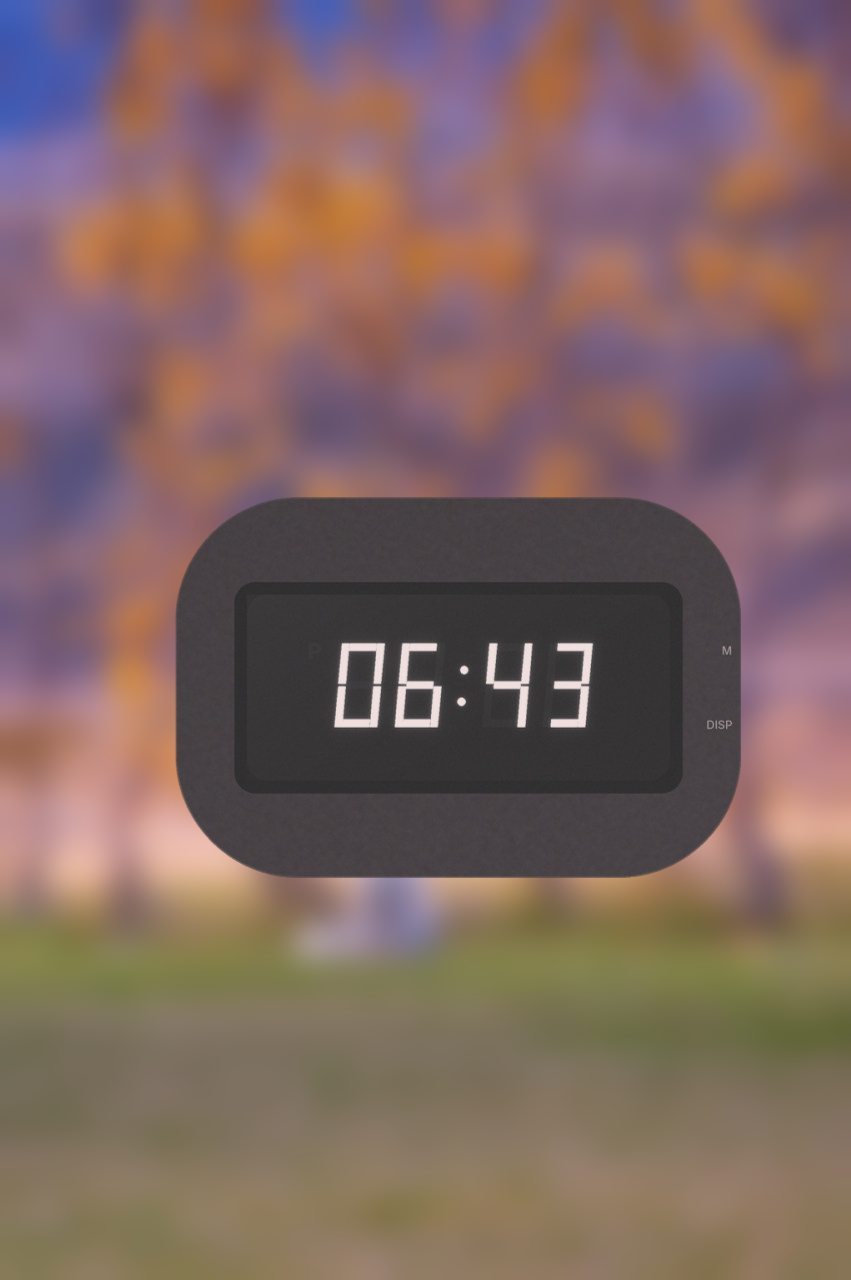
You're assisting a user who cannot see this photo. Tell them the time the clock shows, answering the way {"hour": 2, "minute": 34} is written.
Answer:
{"hour": 6, "minute": 43}
